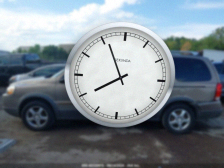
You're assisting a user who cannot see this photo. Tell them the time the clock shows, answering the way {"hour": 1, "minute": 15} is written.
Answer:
{"hour": 7, "minute": 56}
